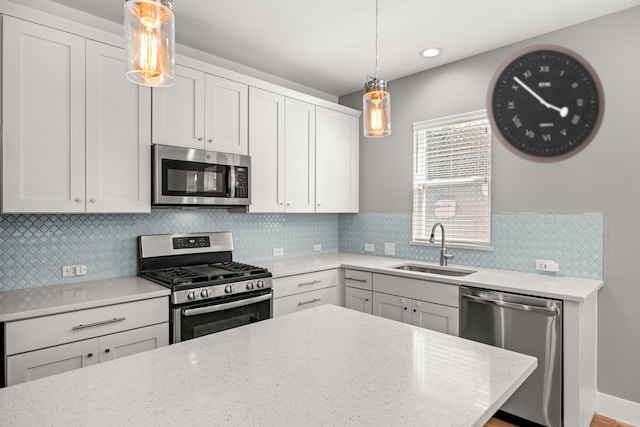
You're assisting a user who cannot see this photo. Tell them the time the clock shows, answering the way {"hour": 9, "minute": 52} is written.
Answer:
{"hour": 3, "minute": 52}
